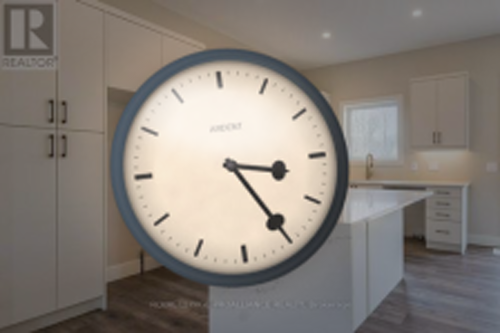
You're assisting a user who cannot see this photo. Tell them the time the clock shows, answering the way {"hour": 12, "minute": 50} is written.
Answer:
{"hour": 3, "minute": 25}
